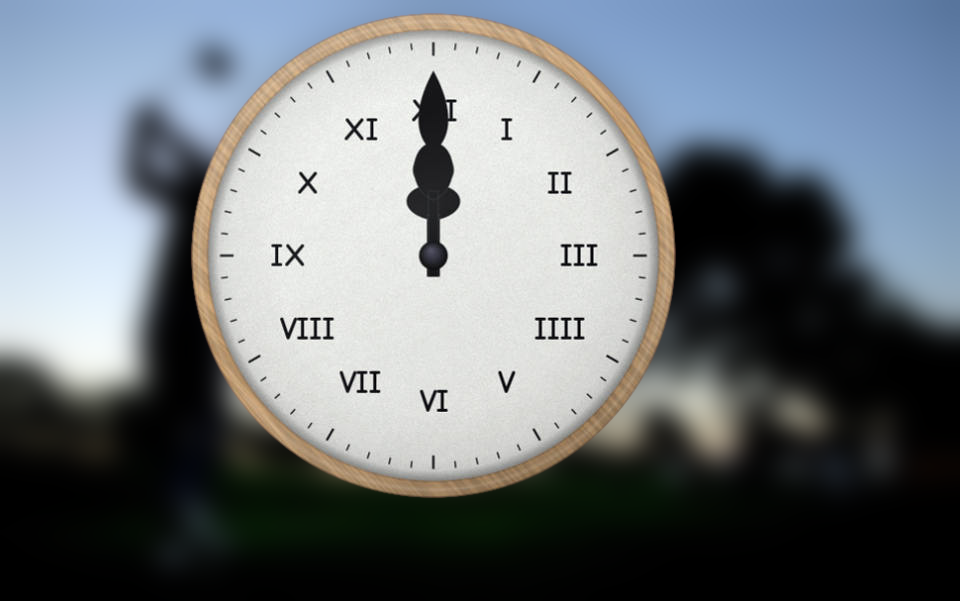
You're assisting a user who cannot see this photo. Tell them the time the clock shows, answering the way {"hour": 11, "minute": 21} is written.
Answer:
{"hour": 12, "minute": 0}
